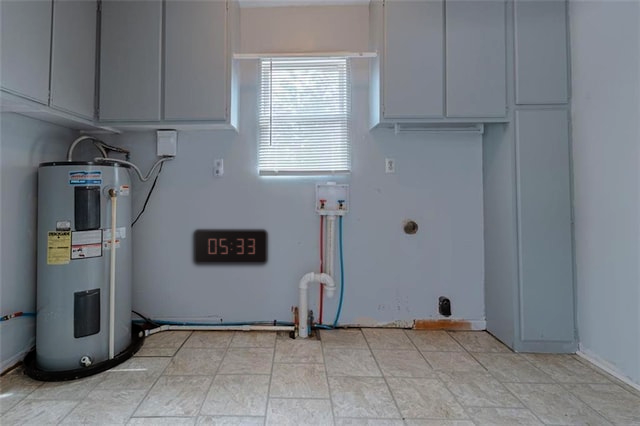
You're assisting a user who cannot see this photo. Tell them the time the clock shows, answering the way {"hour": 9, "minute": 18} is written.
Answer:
{"hour": 5, "minute": 33}
